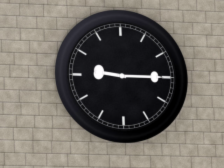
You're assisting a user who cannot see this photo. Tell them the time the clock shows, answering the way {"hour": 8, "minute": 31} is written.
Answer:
{"hour": 9, "minute": 15}
